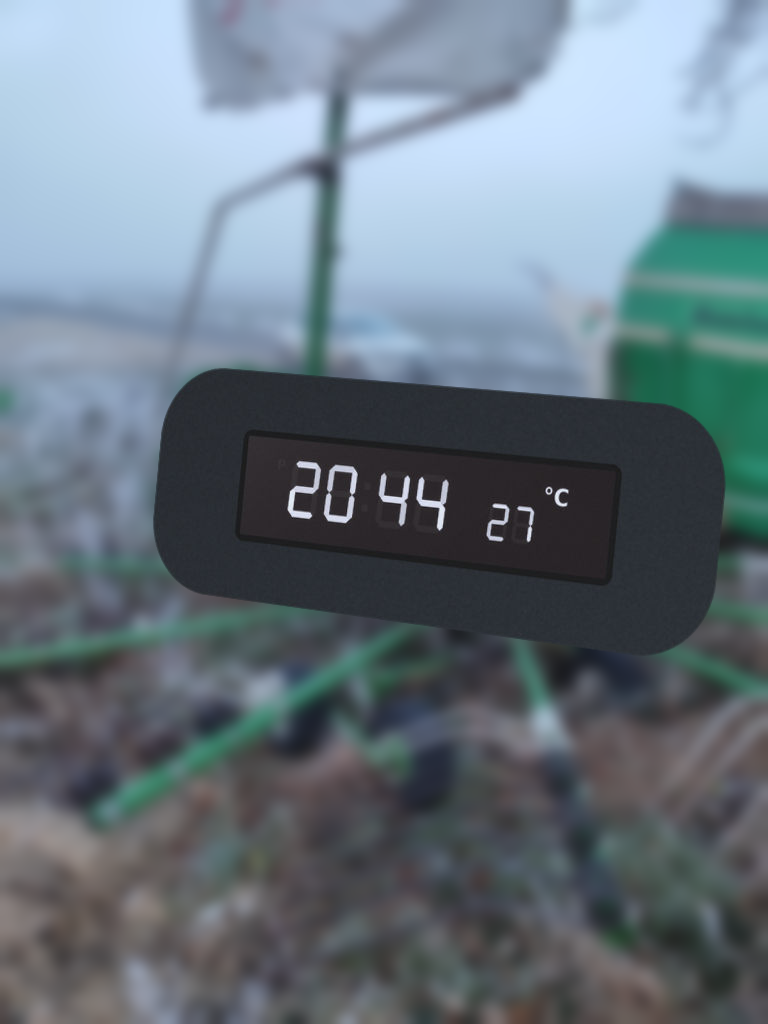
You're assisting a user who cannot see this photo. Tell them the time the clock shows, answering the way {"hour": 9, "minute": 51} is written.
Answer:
{"hour": 20, "minute": 44}
